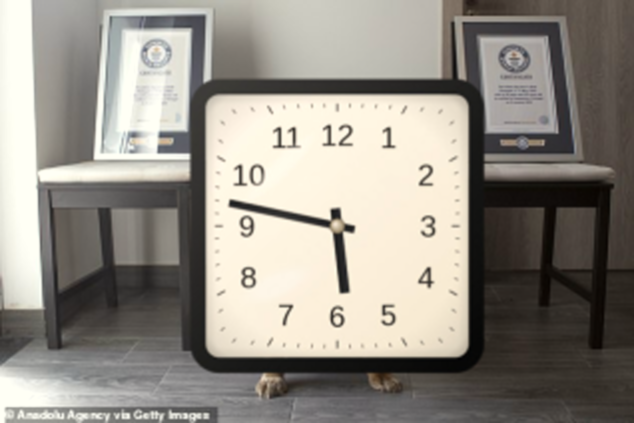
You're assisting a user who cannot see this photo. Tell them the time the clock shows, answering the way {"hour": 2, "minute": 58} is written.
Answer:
{"hour": 5, "minute": 47}
